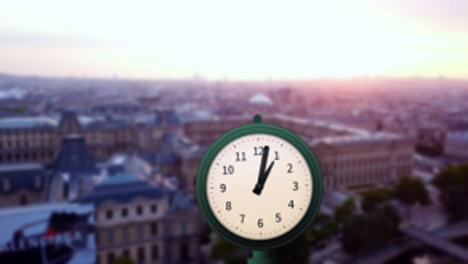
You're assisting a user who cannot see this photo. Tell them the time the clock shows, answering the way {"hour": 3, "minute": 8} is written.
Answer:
{"hour": 1, "minute": 2}
